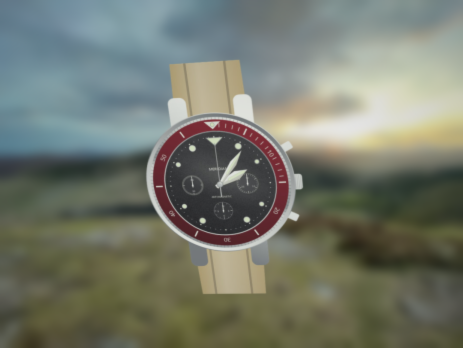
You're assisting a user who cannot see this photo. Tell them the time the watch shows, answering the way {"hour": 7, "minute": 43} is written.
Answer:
{"hour": 2, "minute": 6}
